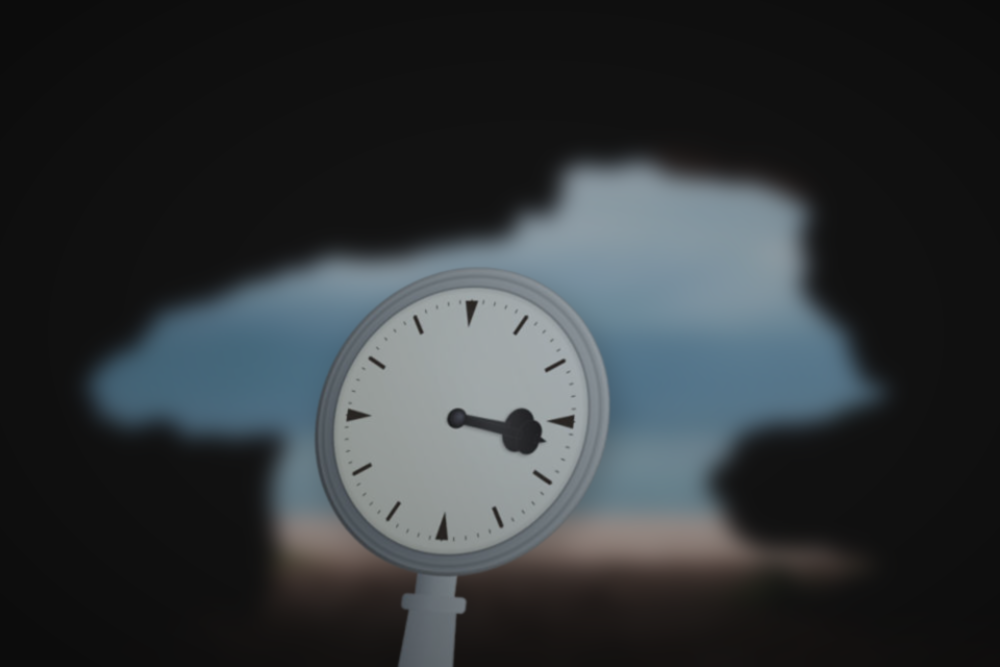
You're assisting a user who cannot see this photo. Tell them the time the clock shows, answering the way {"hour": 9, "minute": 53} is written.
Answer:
{"hour": 3, "minute": 17}
